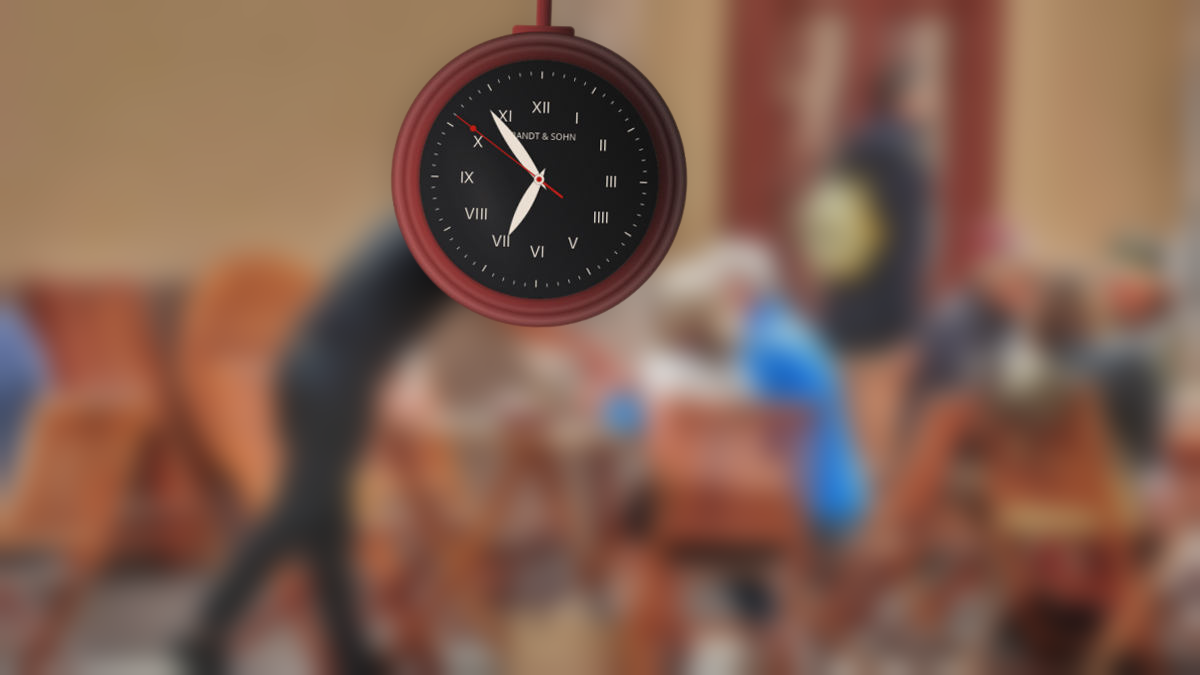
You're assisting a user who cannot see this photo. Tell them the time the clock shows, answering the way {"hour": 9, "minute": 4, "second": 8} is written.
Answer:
{"hour": 6, "minute": 53, "second": 51}
